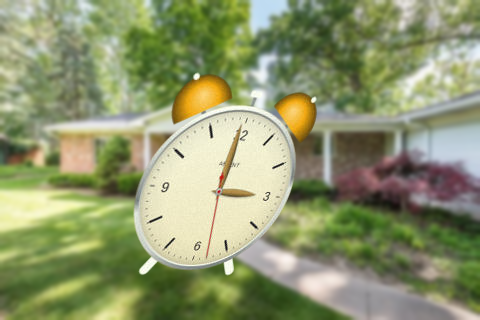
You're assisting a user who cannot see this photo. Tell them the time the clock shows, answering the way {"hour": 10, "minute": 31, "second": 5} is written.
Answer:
{"hour": 2, "minute": 59, "second": 28}
